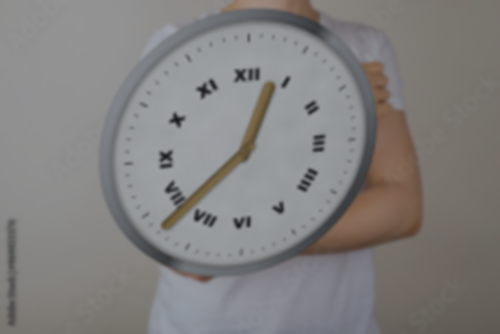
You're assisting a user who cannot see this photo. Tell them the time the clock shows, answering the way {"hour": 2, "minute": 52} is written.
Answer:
{"hour": 12, "minute": 38}
